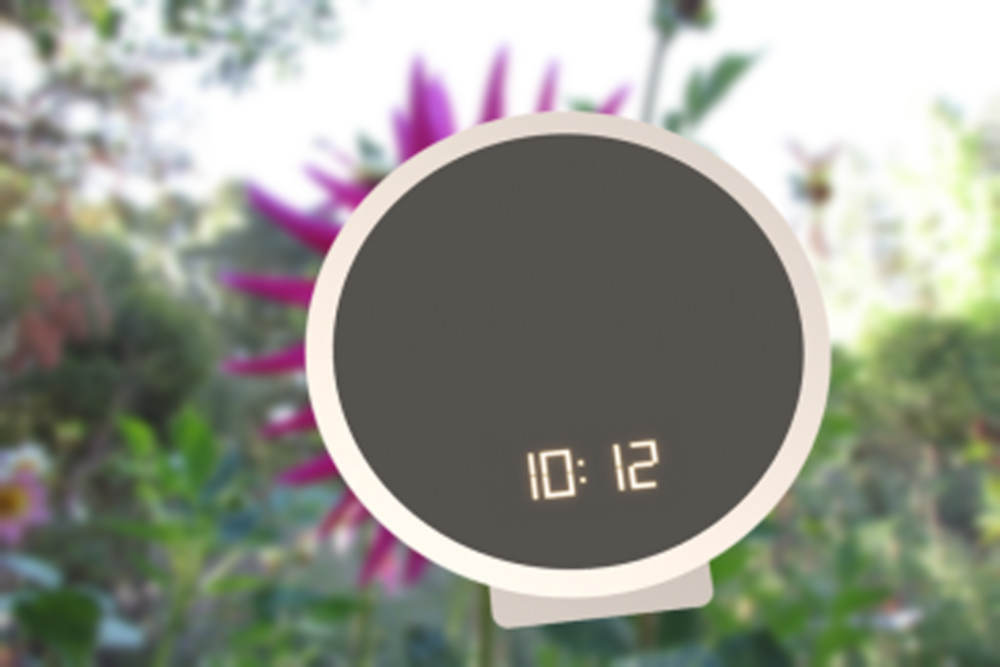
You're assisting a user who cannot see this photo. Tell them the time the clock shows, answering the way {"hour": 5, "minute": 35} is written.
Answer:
{"hour": 10, "minute": 12}
